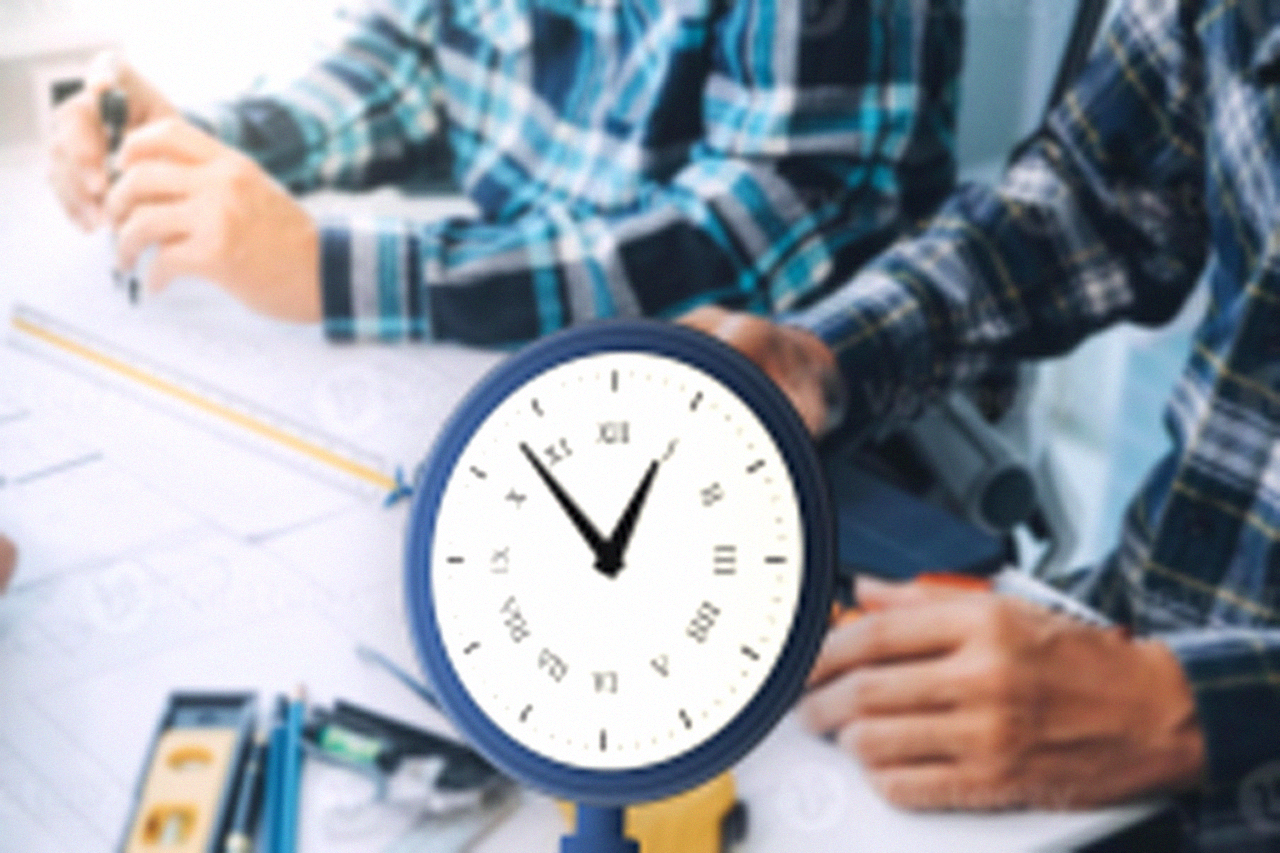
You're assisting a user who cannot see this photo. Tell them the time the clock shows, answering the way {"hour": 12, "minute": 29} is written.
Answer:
{"hour": 12, "minute": 53}
